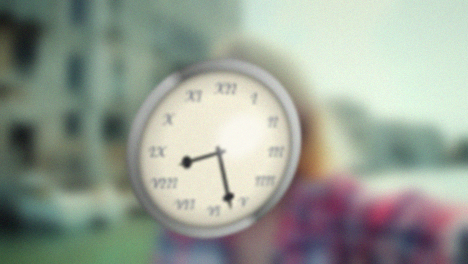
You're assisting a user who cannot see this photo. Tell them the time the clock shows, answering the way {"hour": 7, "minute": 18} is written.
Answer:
{"hour": 8, "minute": 27}
